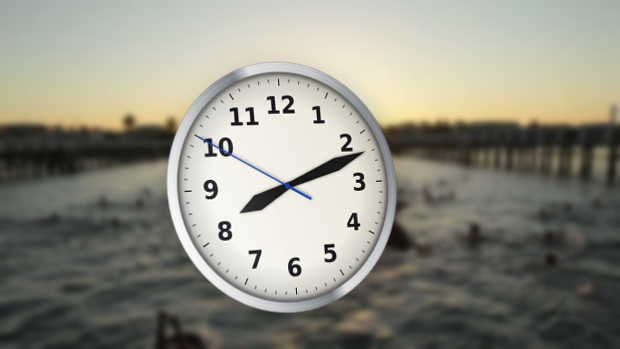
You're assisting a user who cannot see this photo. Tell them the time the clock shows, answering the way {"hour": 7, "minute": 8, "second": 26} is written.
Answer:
{"hour": 8, "minute": 11, "second": 50}
